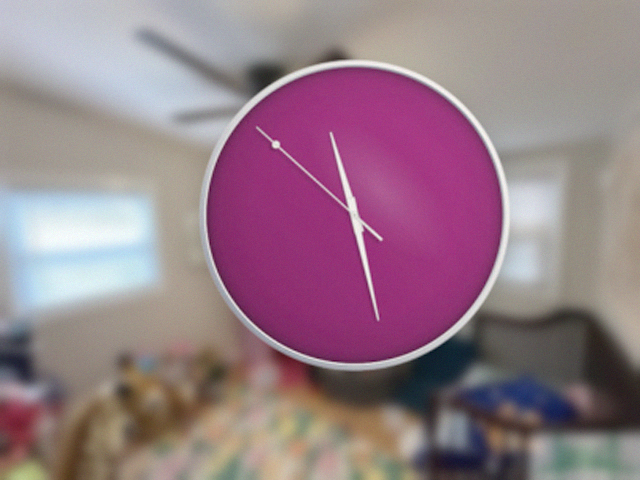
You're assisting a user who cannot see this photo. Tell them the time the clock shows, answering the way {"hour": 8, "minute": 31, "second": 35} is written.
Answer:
{"hour": 11, "minute": 27, "second": 52}
